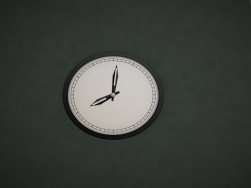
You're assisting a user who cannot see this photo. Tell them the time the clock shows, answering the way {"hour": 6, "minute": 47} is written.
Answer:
{"hour": 8, "minute": 1}
